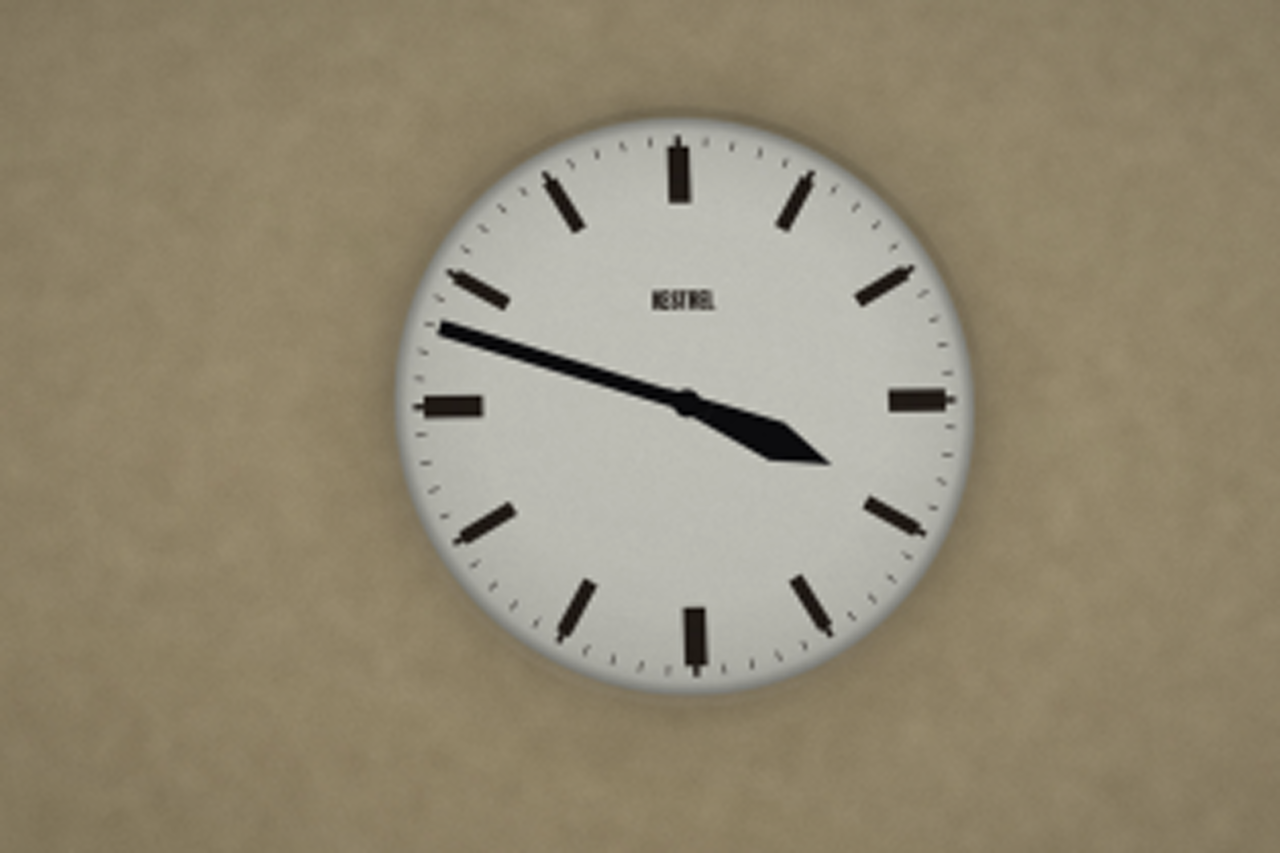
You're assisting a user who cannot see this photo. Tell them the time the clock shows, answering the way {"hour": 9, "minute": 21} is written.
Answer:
{"hour": 3, "minute": 48}
